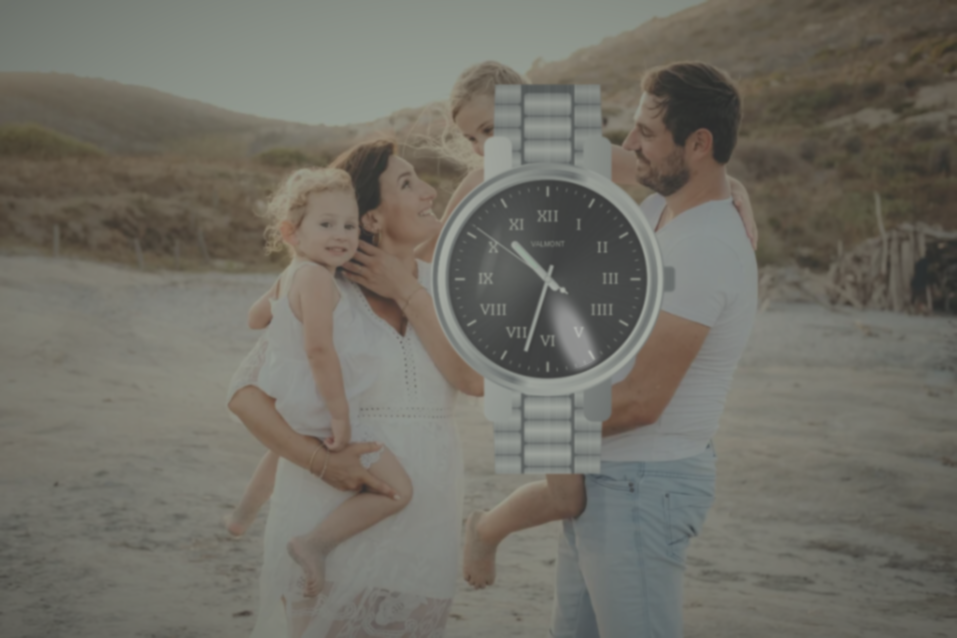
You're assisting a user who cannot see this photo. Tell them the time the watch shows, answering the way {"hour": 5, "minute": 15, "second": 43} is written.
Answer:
{"hour": 10, "minute": 32, "second": 51}
